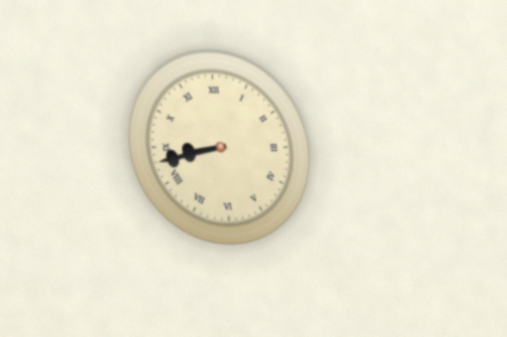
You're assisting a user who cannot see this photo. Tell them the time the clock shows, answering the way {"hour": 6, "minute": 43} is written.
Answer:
{"hour": 8, "minute": 43}
